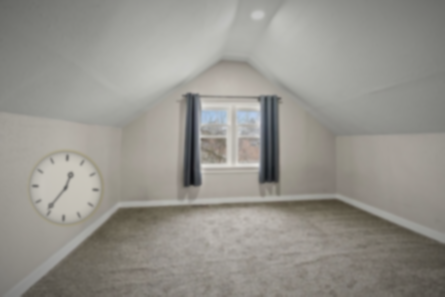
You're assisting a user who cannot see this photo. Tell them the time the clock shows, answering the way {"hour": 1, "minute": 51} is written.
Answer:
{"hour": 12, "minute": 36}
